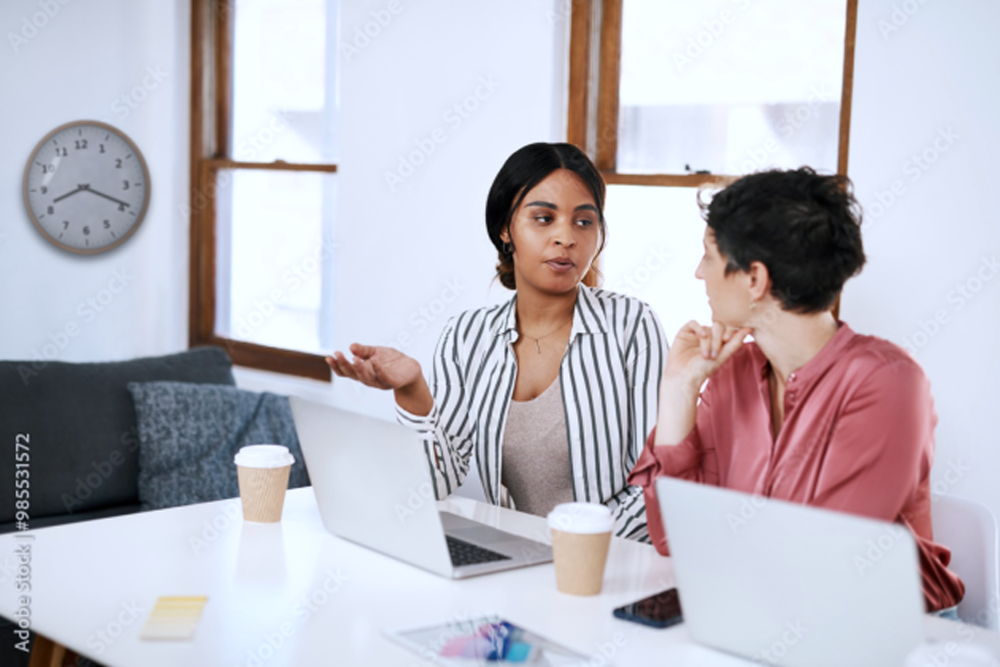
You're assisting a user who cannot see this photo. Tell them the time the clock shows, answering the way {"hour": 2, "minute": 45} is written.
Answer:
{"hour": 8, "minute": 19}
